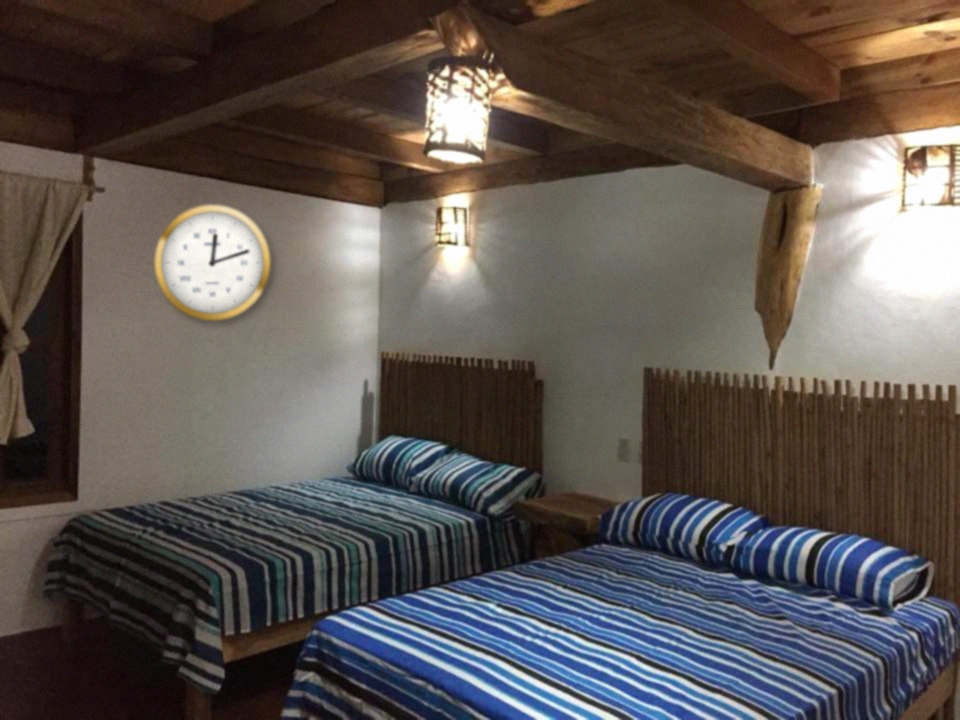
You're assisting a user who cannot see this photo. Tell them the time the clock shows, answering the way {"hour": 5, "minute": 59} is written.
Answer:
{"hour": 12, "minute": 12}
